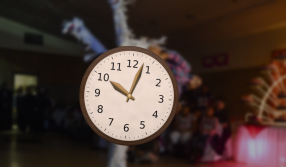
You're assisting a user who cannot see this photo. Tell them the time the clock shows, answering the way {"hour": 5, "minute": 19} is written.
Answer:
{"hour": 10, "minute": 3}
